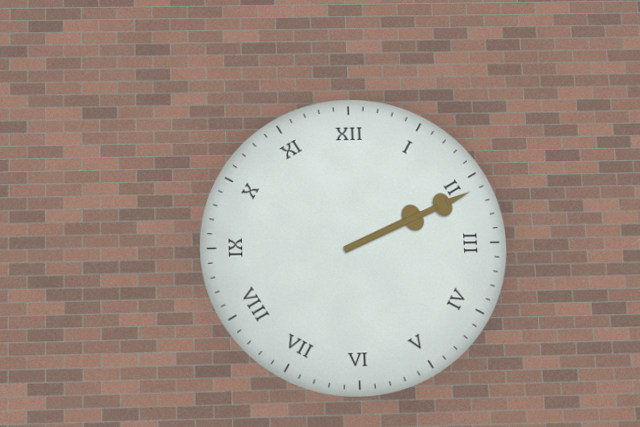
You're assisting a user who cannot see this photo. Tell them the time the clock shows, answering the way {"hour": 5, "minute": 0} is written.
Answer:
{"hour": 2, "minute": 11}
